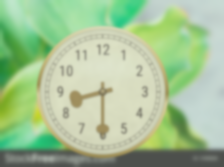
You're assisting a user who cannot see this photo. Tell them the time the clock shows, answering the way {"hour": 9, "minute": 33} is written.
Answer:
{"hour": 8, "minute": 30}
